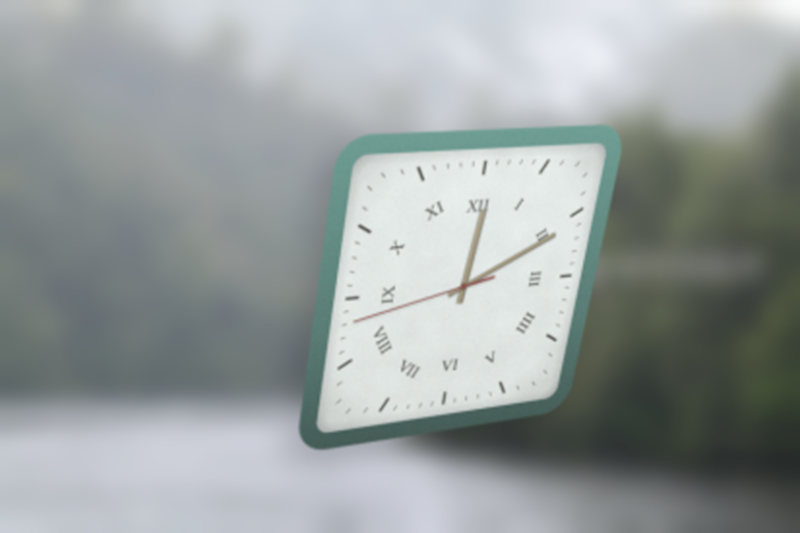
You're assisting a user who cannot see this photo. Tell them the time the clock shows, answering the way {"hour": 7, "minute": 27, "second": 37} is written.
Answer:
{"hour": 12, "minute": 10, "second": 43}
